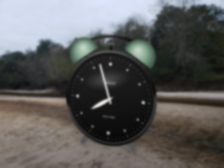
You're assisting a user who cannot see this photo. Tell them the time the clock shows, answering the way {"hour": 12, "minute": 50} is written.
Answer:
{"hour": 7, "minute": 57}
